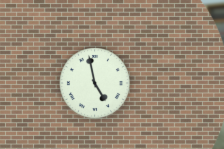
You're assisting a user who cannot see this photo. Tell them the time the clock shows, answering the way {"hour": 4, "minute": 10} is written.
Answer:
{"hour": 4, "minute": 58}
